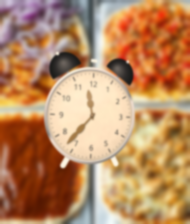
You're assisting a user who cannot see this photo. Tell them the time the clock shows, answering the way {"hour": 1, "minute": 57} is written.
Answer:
{"hour": 11, "minute": 37}
